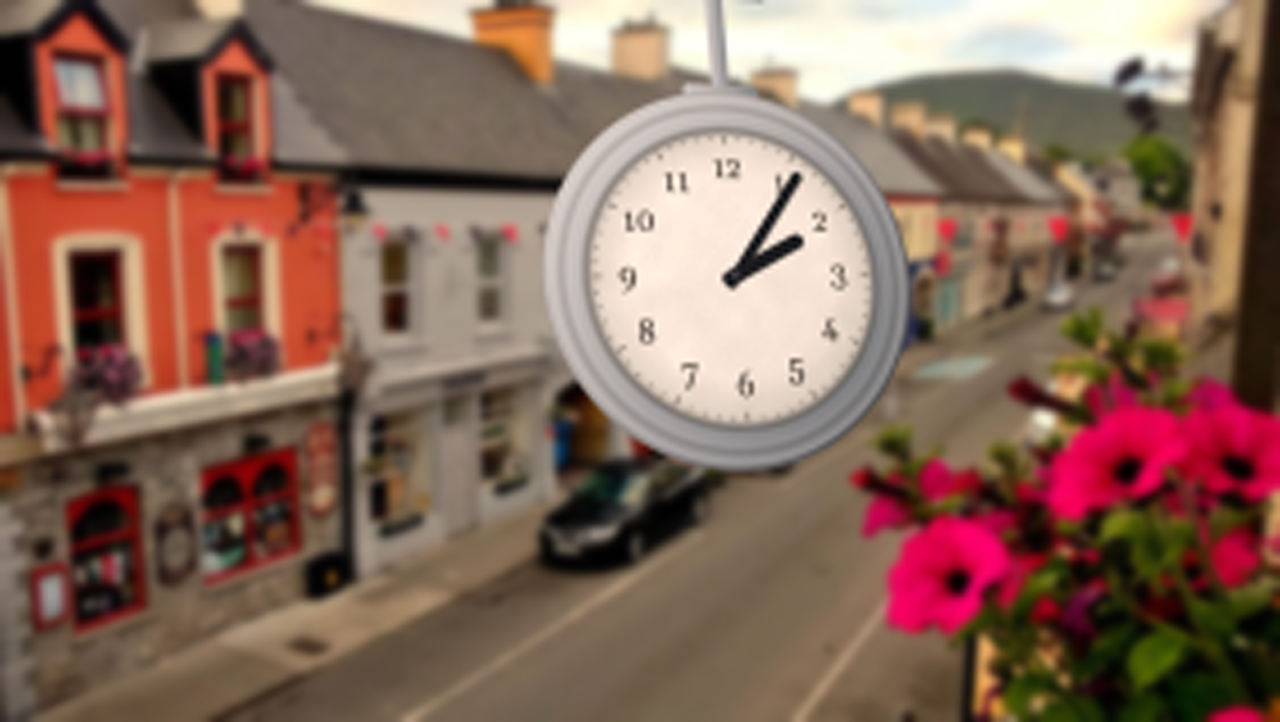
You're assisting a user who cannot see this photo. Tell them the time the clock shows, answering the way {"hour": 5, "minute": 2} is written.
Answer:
{"hour": 2, "minute": 6}
